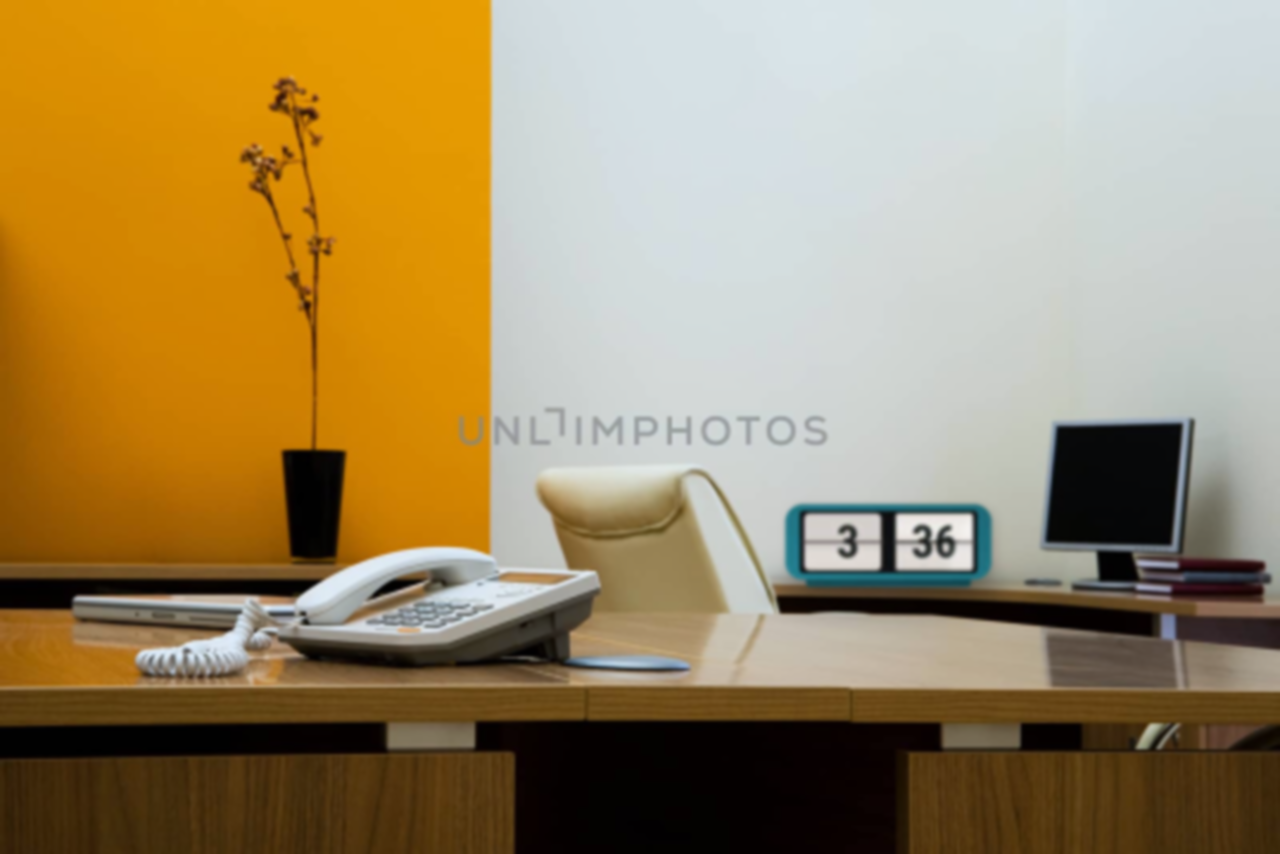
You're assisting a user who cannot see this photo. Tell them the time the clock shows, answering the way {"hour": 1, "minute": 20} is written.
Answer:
{"hour": 3, "minute": 36}
